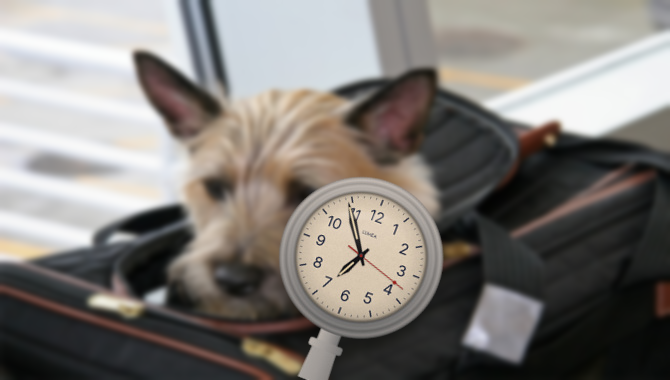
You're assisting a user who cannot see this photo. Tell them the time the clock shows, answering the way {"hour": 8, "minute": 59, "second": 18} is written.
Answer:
{"hour": 6, "minute": 54, "second": 18}
